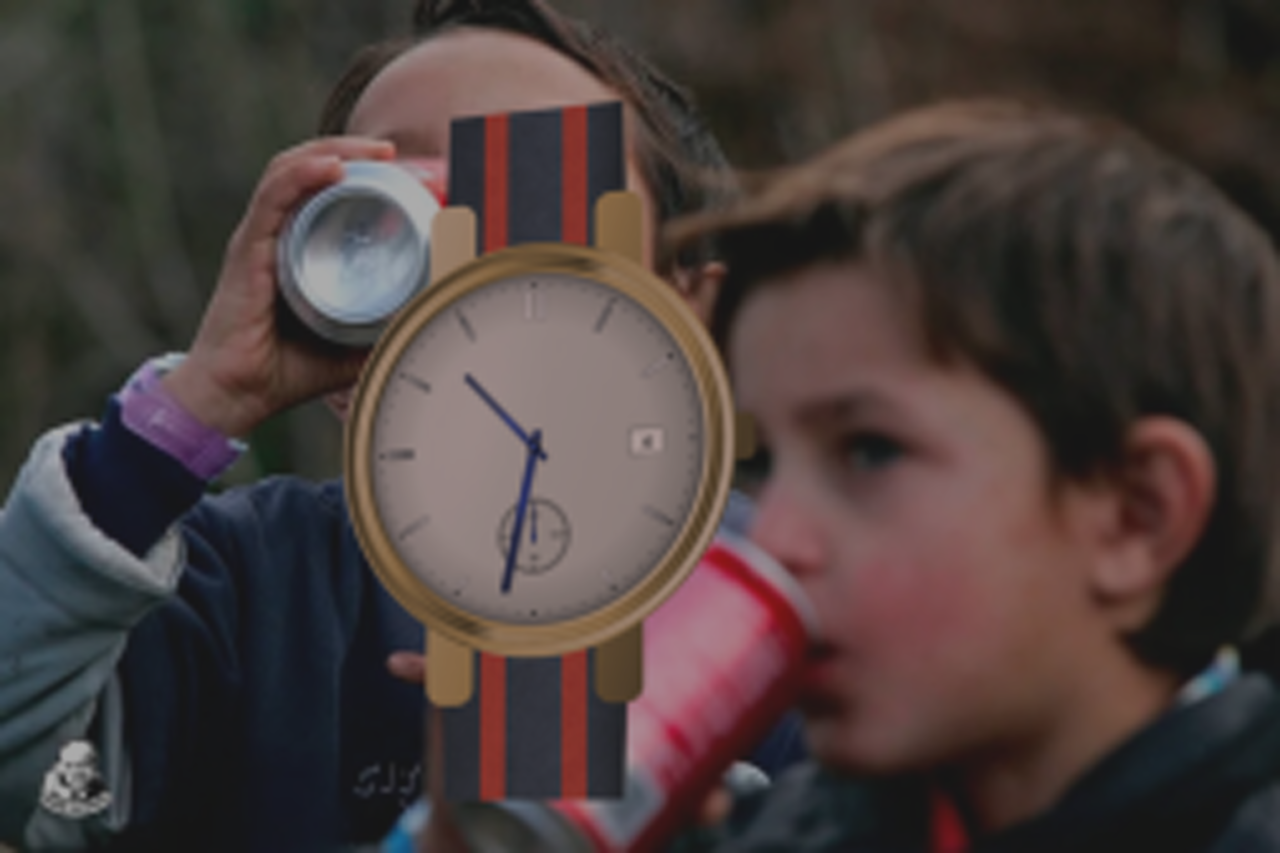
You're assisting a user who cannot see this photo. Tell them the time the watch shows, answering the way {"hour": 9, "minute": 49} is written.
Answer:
{"hour": 10, "minute": 32}
